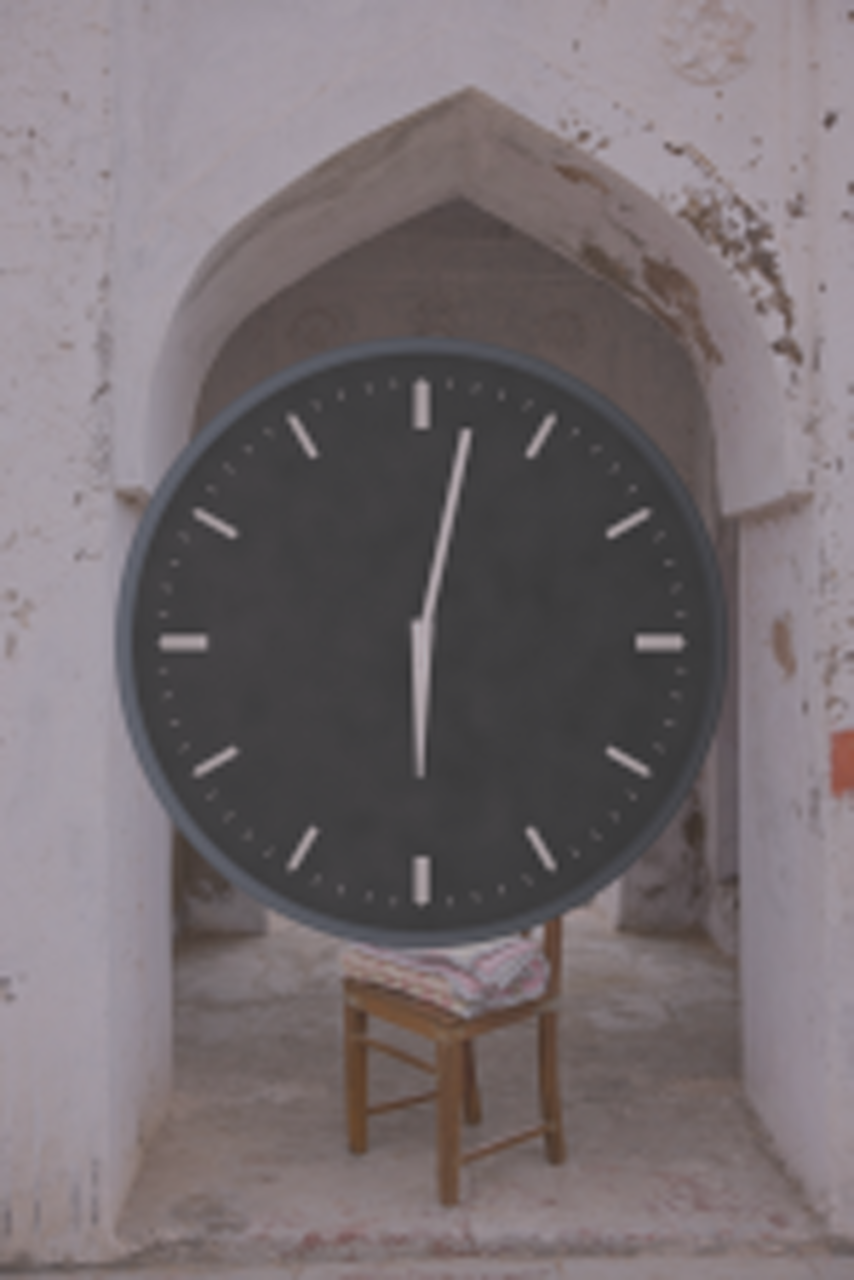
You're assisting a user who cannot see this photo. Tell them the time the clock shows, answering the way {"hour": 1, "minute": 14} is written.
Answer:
{"hour": 6, "minute": 2}
